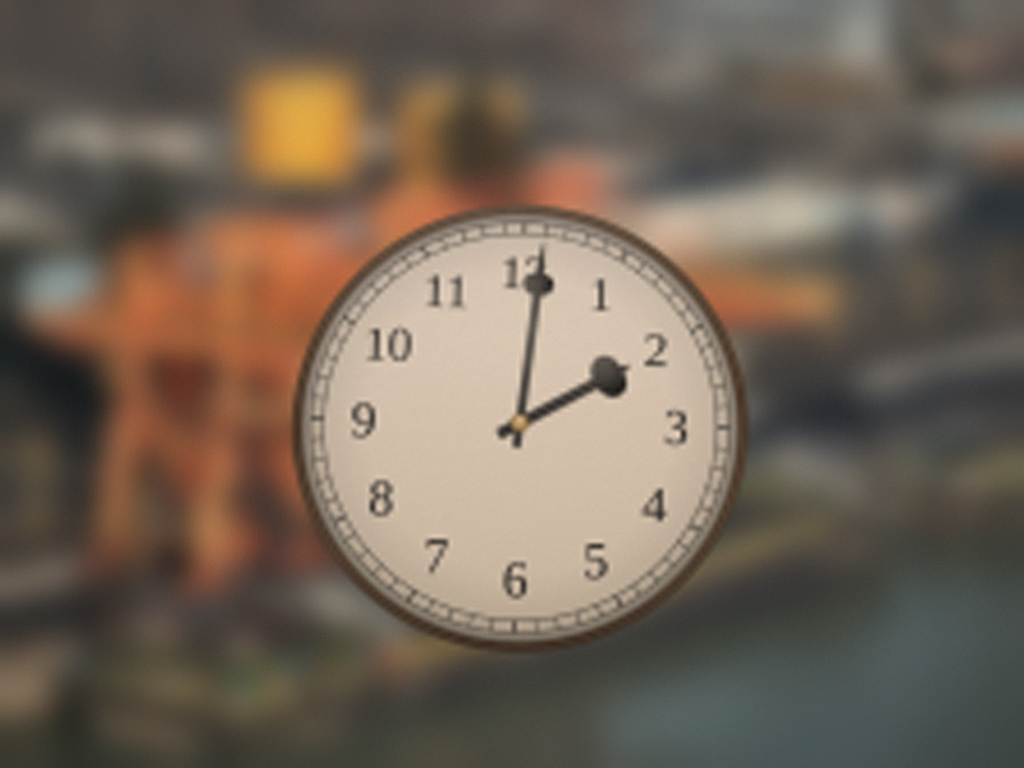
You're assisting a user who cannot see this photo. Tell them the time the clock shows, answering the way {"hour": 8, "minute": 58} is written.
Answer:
{"hour": 2, "minute": 1}
